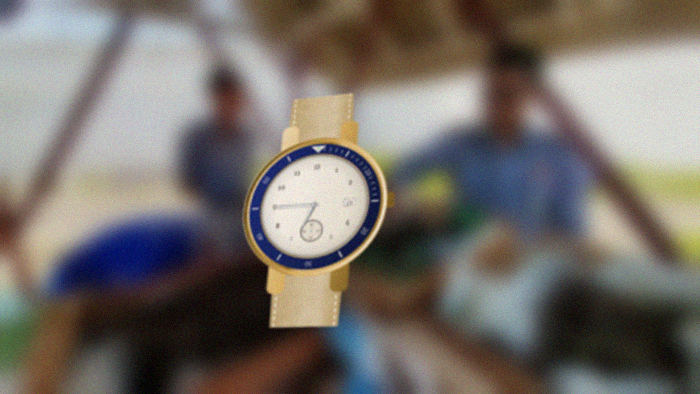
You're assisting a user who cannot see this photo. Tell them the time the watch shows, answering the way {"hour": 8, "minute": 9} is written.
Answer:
{"hour": 6, "minute": 45}
